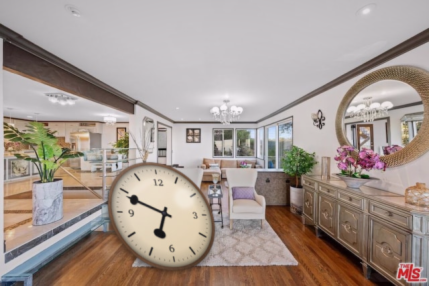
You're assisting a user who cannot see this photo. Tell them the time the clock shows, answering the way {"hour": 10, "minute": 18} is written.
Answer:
{"hour": 6, "minute": 49}
